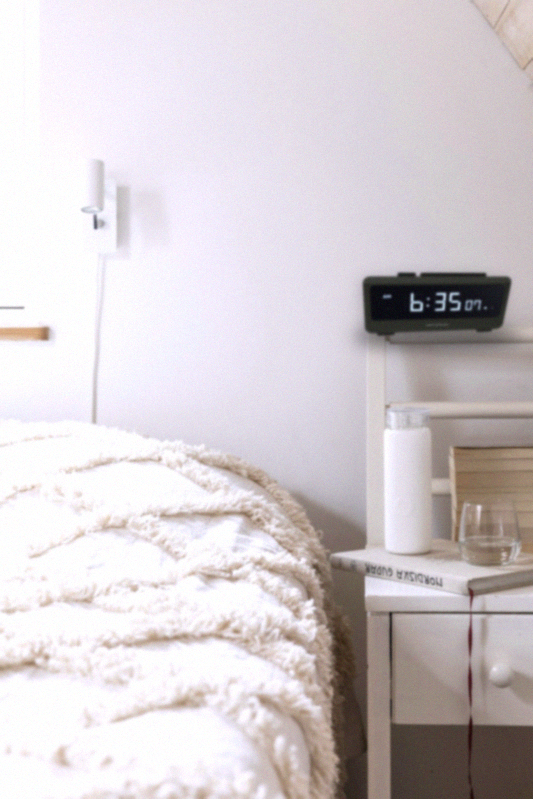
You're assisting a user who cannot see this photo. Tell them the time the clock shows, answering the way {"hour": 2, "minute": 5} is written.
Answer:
{"hour": 6, "minute": 35}
